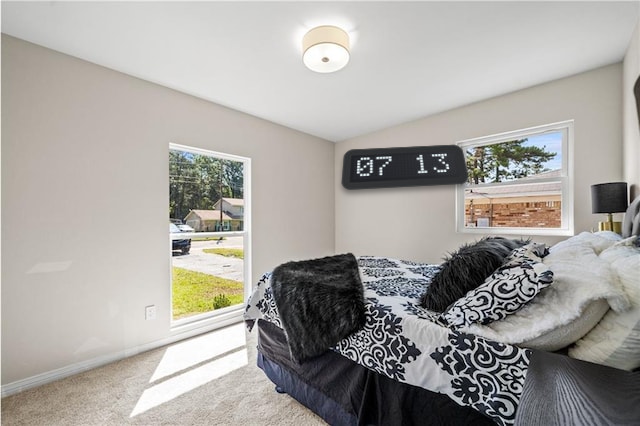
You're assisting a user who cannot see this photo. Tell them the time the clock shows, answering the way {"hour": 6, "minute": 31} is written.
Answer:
{"hour": 7, "minute": 13}
